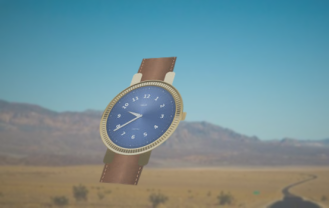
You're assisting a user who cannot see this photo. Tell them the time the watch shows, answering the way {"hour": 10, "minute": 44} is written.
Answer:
{"hour": 9, "minute": 39}
